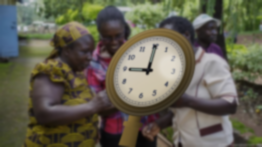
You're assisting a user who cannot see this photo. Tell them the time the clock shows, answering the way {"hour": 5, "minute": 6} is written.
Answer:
{"hour": 9, "minute": 0}
